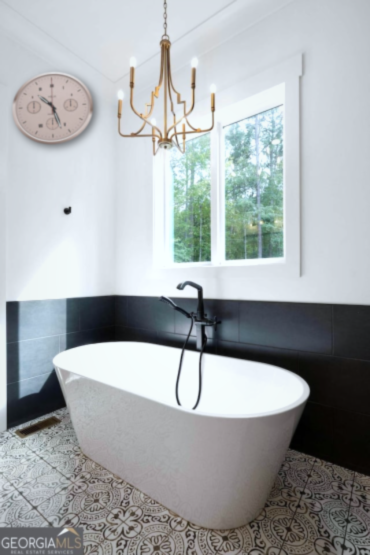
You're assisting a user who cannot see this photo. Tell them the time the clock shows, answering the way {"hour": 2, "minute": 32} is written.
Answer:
{"hour": 10, "minute": 27}
